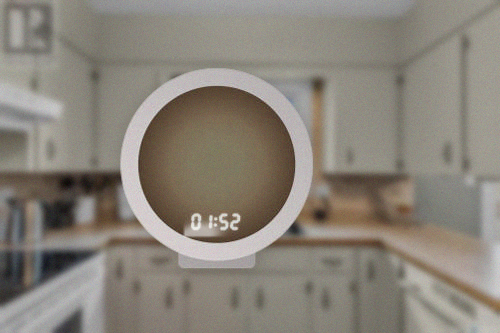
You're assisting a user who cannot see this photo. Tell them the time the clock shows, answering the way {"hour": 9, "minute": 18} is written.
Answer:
{"hour": 1, "minute": 52}
